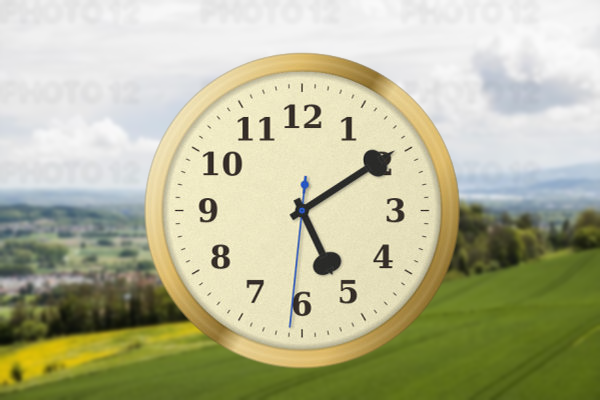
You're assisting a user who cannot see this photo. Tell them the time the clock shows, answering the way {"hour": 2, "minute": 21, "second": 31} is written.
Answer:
{"hour": 5, "minute": 9, "second": 31}
